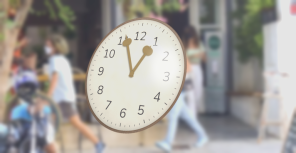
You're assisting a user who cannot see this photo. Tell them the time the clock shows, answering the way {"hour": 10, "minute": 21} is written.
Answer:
{"hour": 12, "minute": 56}
